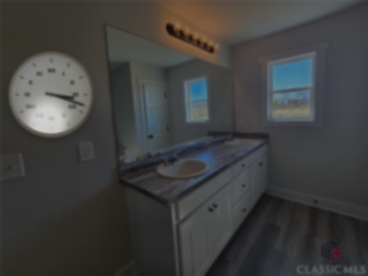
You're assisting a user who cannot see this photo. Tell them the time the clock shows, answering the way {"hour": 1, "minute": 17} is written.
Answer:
{"hour": 3, "minute": 18}
